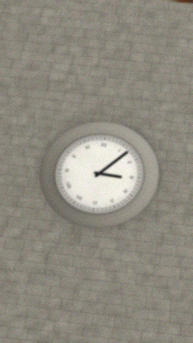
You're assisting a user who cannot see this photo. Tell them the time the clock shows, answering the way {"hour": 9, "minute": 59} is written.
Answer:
{"hour": 3, "minute": 7}
